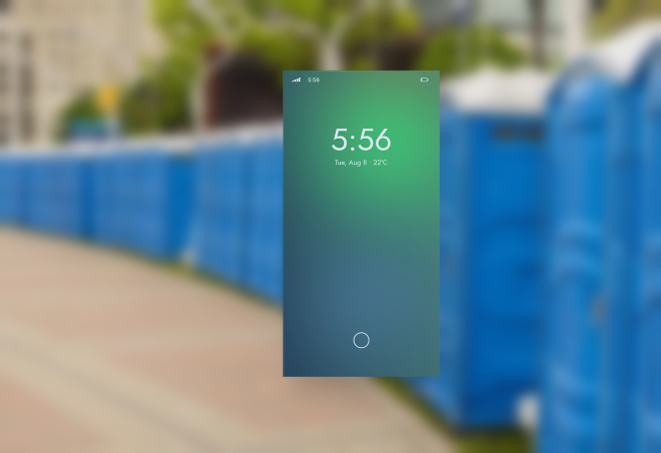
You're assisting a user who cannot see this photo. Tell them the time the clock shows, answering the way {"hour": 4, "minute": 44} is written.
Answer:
{"hour": 5, "minute": 56}
